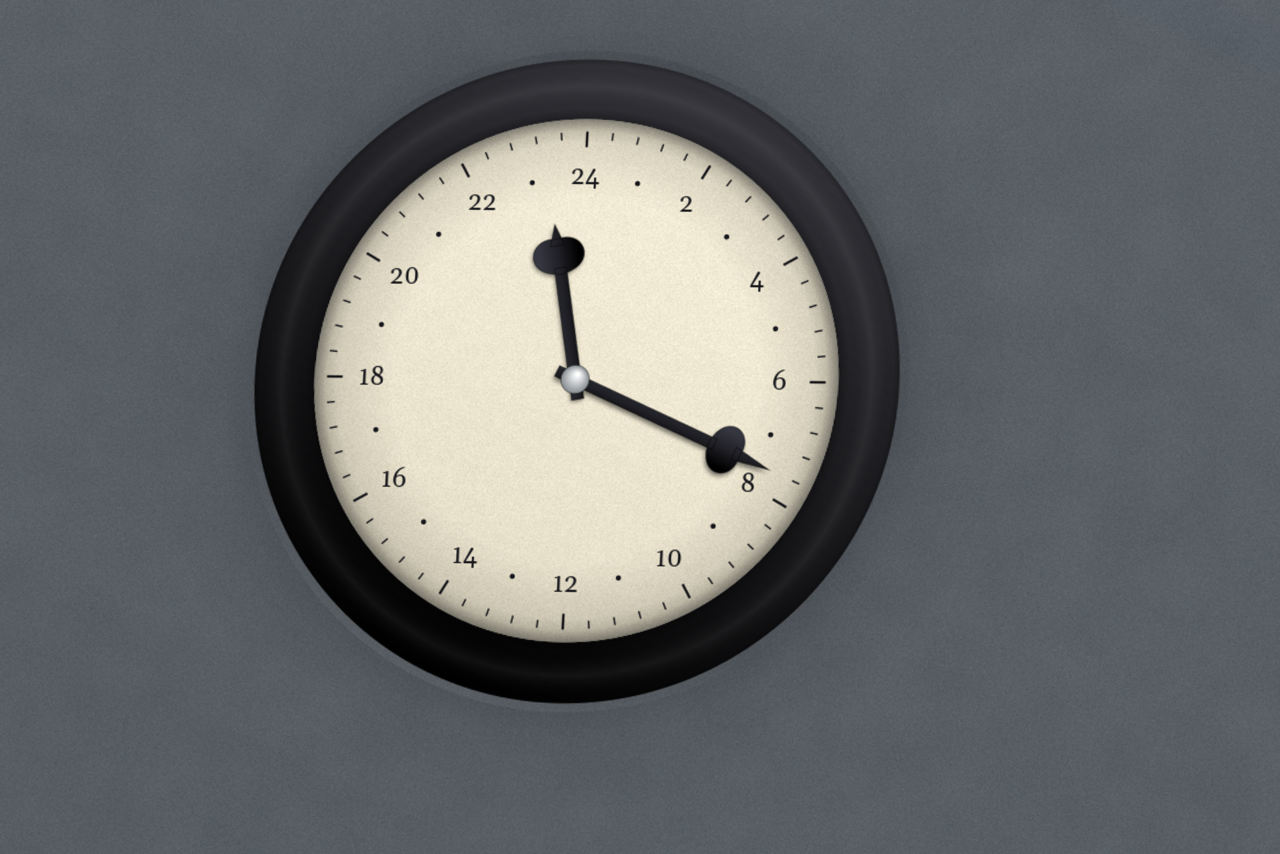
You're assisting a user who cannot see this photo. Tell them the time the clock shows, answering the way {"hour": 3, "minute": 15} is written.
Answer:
{"hour": 23, "minute": 19}
